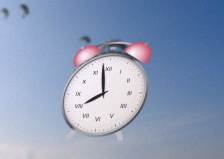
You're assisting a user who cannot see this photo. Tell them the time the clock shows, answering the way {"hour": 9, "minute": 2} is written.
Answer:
{"hour": 7, "minute": 58}
